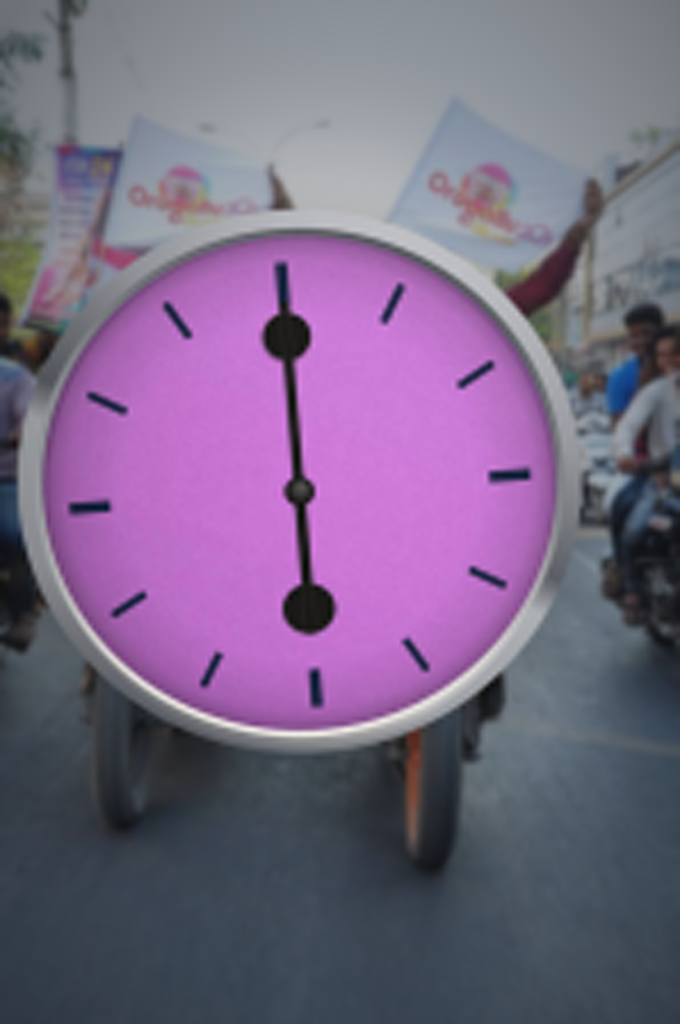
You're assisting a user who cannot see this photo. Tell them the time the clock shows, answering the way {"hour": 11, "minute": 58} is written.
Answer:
{"hour": 6, "minute": 0}
